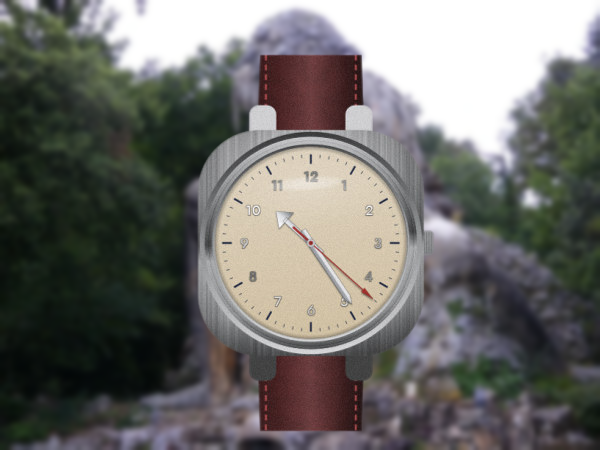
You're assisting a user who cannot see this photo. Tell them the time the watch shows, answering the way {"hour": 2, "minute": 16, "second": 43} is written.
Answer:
{"hour": 10, "minute": 24, "second": 22}
